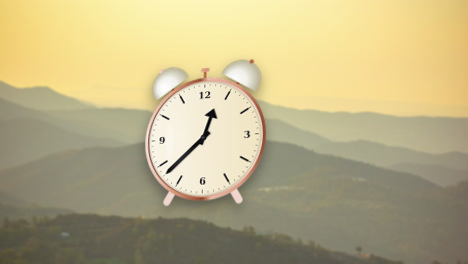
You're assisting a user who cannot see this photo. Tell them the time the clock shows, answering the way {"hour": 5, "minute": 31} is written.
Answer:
{"hour": 12, "minute": 38}
